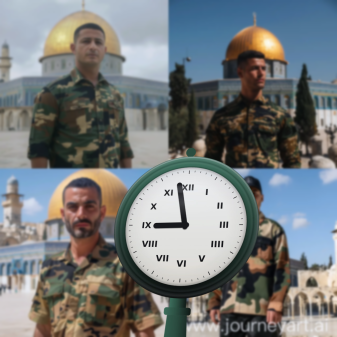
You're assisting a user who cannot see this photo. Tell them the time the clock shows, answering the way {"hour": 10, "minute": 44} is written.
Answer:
{"hour": 8, "minute": 58}
